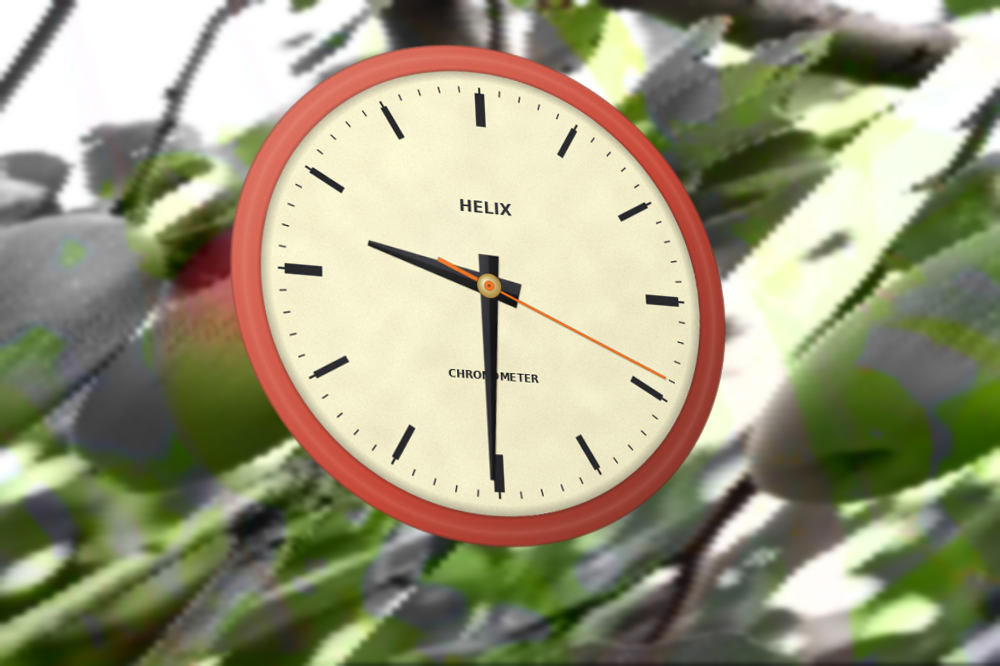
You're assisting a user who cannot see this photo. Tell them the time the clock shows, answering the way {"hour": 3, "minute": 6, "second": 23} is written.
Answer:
{"hour": 9, "minute": 30, "second": 19}
